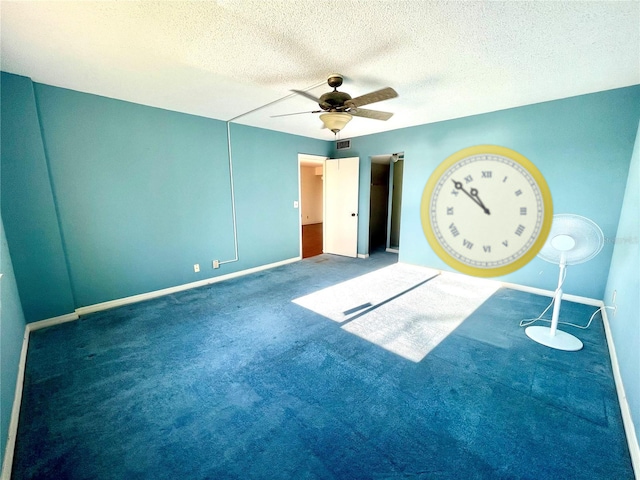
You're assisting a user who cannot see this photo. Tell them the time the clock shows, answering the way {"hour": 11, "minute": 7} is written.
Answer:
{"hour": 10, "minute": 52}
